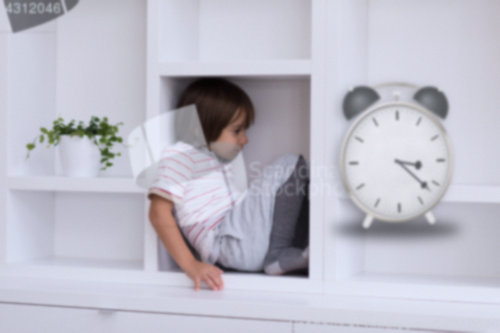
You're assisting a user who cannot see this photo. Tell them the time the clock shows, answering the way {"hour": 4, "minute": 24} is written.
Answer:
{"hour": 3, "minute": 22}
